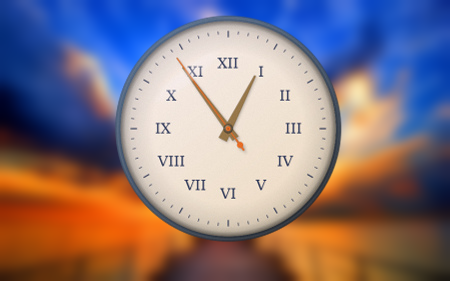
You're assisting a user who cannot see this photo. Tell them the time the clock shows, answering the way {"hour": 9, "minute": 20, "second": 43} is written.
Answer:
{"hour": 12, "minute": 53, "second": 54}
